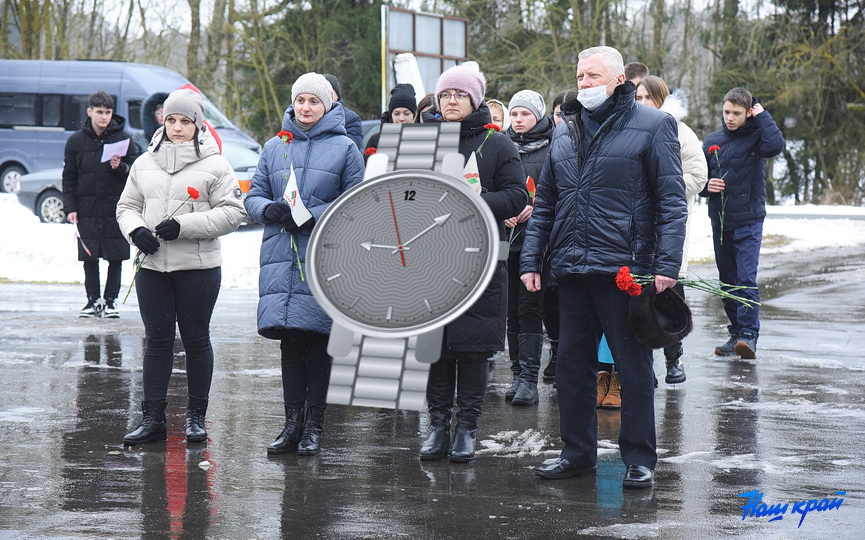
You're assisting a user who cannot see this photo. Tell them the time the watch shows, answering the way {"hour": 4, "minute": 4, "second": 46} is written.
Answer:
{"hour": 9, "minute": 7, "second": 57}
